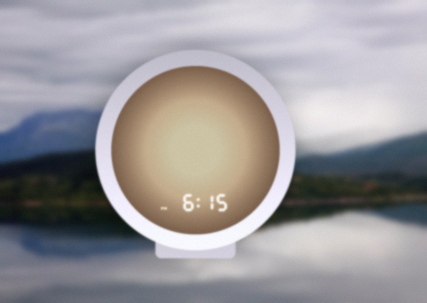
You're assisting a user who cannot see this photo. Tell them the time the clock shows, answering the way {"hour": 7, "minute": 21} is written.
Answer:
{"hour": 6, "minute": 15}
